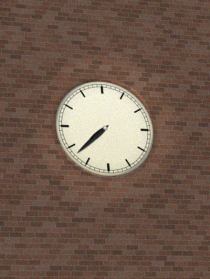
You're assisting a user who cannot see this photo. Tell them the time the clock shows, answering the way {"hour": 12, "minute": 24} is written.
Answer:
{"hour": 7, "minute": 38}
